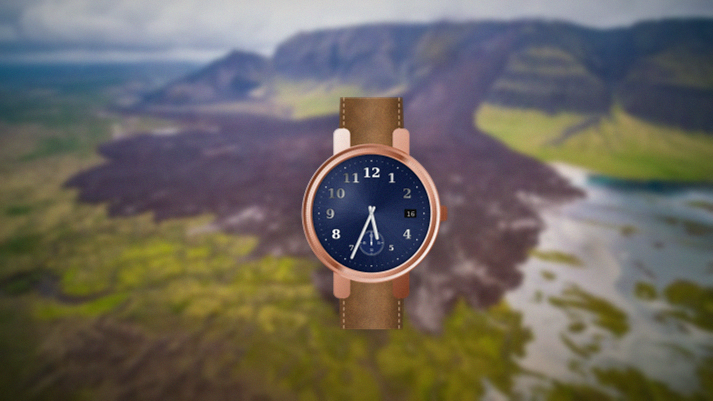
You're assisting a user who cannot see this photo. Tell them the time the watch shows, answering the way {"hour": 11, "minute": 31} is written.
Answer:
{"hour": 5, "minute": 34}
